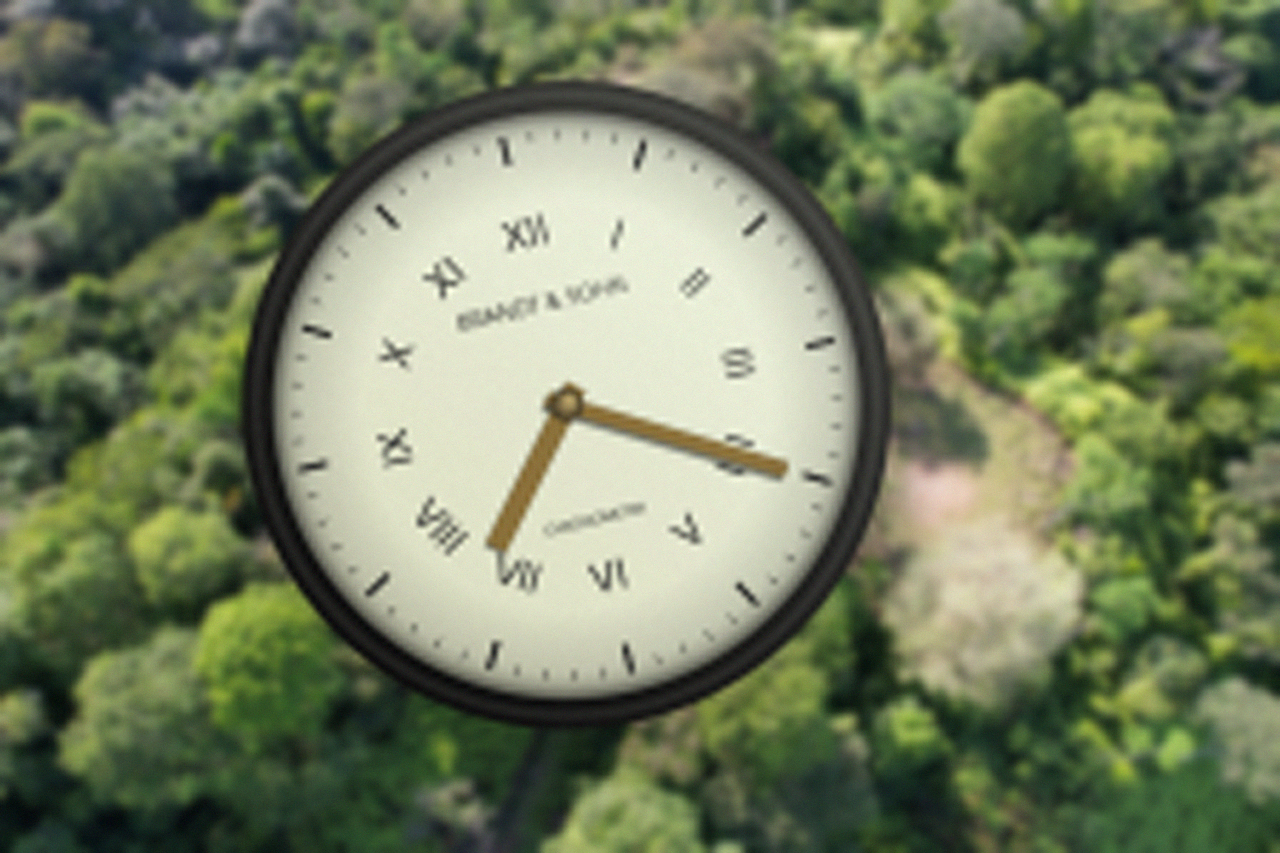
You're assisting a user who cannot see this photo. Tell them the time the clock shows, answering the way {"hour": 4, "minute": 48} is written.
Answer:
{"hour": 7, "minute": 20}
